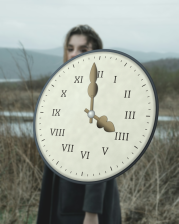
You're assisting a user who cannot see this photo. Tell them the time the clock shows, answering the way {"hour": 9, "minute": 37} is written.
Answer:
{"hour": 3, "minute": 59}
